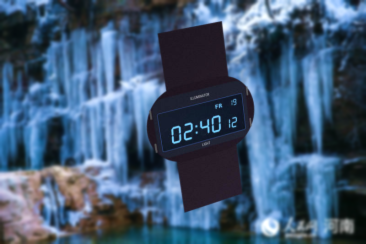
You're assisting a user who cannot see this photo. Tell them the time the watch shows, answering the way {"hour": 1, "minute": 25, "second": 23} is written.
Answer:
{"hour": 2, "minute": 40, "second": 12}
